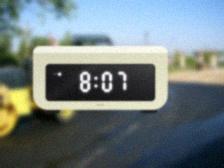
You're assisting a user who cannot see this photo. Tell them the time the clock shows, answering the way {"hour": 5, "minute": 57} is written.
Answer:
{"hour": 8, "minute": 7}
